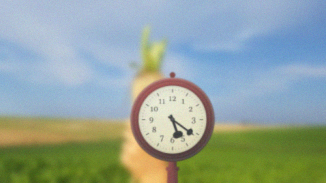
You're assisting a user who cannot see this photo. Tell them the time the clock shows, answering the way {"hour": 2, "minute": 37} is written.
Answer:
{"hour": 5, "minute": 21}
